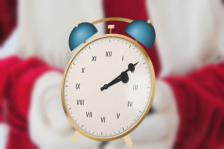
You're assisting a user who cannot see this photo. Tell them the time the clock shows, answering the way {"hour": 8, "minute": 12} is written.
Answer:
{"hour": 2, "minute": 9}
